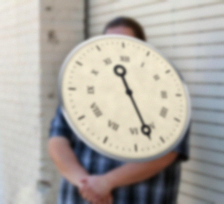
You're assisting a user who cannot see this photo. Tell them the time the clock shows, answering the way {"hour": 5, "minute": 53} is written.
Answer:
{"hour": 11, "minute": 27}
